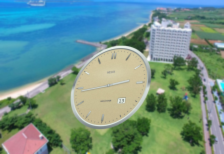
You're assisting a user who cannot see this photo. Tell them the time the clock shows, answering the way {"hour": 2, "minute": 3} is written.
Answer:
{"hour": 2, "minute": 44}
